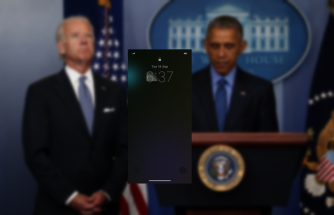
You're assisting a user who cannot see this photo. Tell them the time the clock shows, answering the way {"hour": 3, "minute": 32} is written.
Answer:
{"hour": 6, "minute": 37}
